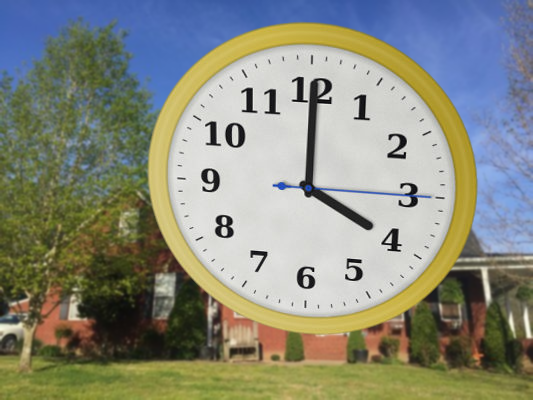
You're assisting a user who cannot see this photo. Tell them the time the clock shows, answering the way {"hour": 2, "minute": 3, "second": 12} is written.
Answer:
{"hour": 4, "minute": 0, "second": 15}
